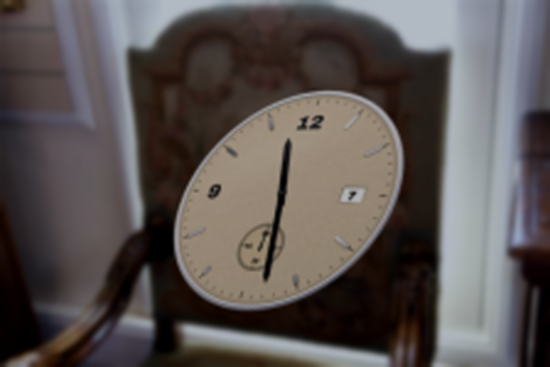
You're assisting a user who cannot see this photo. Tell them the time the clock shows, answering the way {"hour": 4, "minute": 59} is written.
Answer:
{"hour": 11, "minute": 28}
